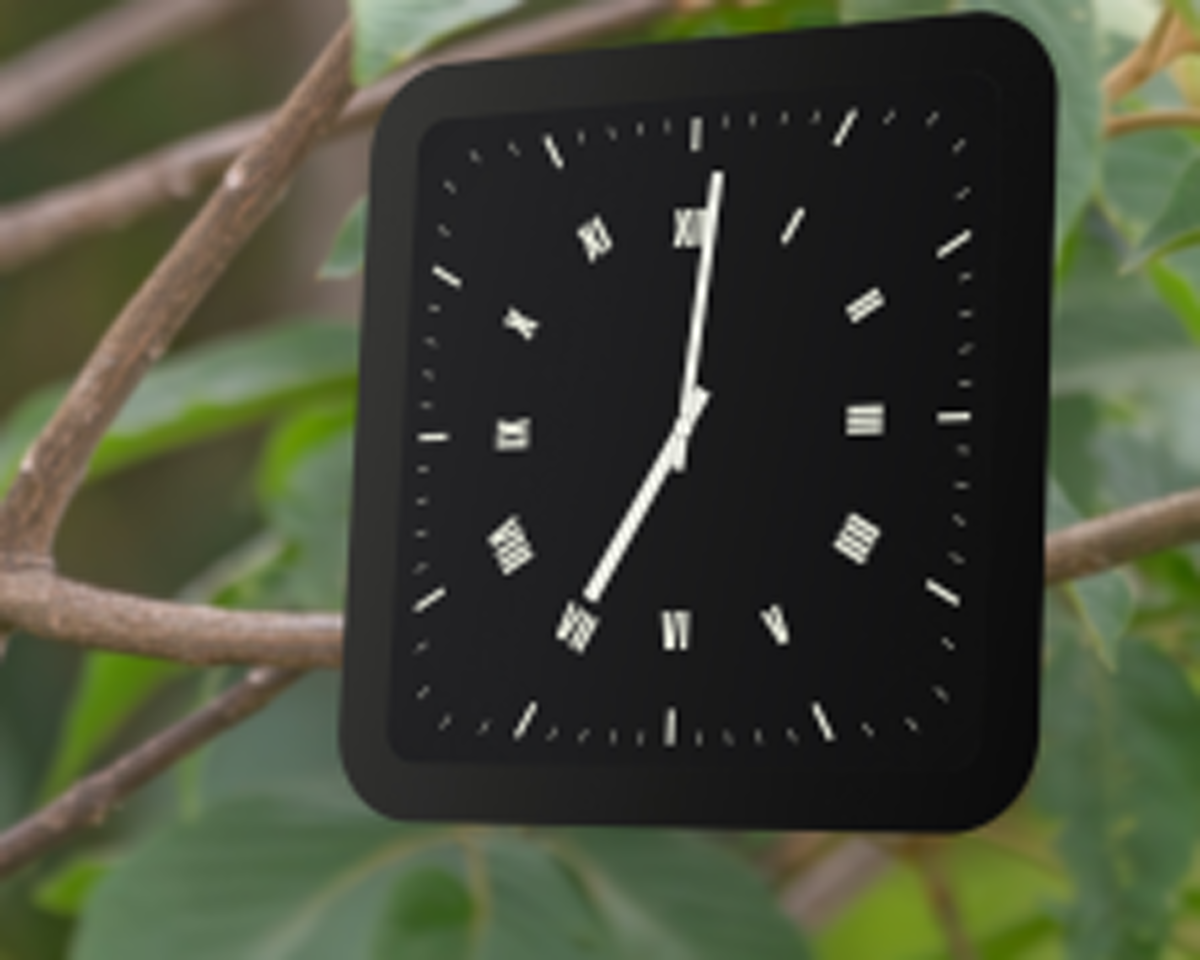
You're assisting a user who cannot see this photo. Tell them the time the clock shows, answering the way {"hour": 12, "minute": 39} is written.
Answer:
{"hour": 7, "minute": 1}
